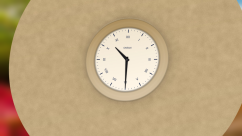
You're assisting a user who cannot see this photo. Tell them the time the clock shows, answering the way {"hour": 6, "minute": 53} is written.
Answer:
{"hour": 10, "minute": 30}
